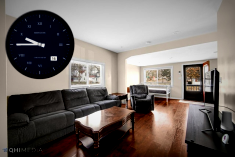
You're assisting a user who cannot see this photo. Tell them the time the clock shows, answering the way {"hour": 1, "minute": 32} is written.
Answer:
{"hour": 9, "minute": 45}
